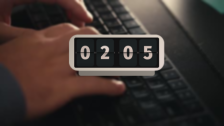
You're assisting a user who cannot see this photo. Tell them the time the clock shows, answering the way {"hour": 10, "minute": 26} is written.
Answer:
{"hour": 2, "minute": 5}
